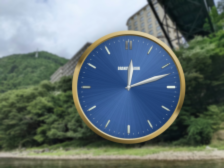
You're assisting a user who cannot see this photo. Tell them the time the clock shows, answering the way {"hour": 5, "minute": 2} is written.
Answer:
{"hour": 12, "minute": 12}
